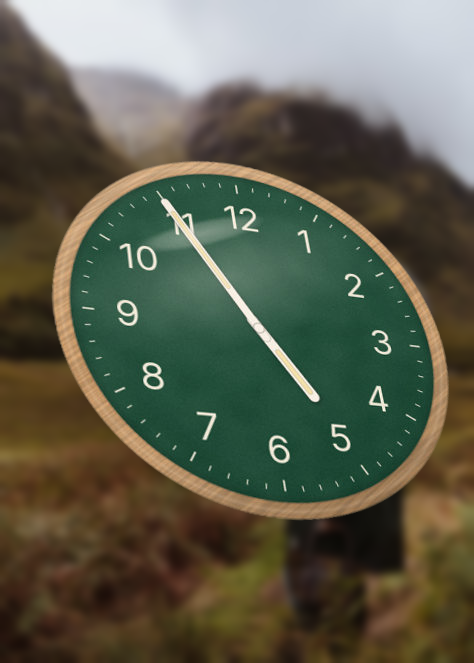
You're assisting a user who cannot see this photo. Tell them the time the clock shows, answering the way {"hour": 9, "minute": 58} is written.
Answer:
{"hour": 4, "minute": 55}
